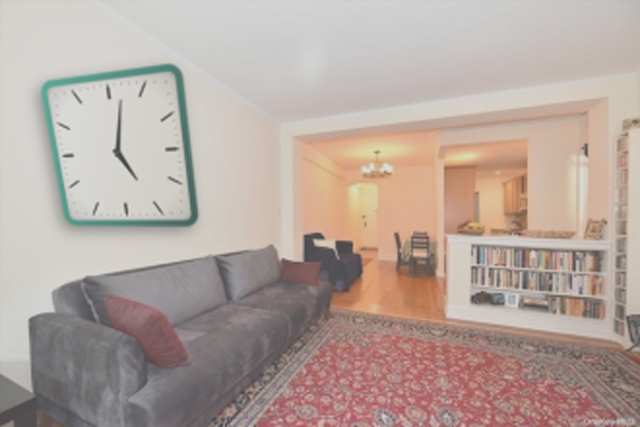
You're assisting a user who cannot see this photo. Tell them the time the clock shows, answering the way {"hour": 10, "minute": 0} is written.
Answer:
{"hour": 5, "minute": 2}
